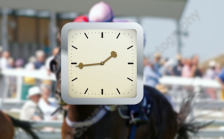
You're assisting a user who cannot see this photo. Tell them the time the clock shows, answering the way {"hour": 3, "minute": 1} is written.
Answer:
{"hour": 1, "minute": 44}
